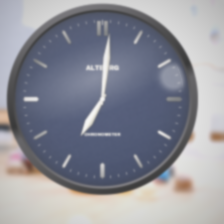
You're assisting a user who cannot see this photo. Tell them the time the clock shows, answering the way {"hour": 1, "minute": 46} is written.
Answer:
{"hour": 7, "minute": 1}
